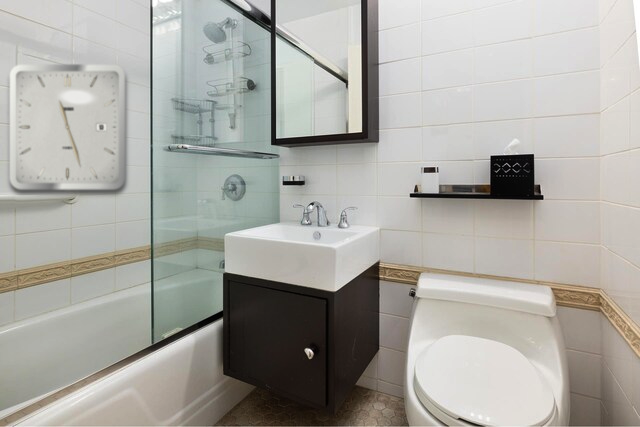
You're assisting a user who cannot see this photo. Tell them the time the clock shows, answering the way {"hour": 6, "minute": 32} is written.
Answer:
{"hour": 11, "minute": 27}
